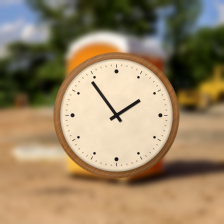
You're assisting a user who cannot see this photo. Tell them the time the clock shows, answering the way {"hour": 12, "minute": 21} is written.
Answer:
{"hour": 1, "minute": 54}
